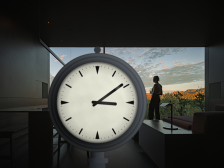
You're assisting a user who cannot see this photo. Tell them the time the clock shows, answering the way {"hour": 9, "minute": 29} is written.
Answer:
{"hour": 3, "minute": 9}
